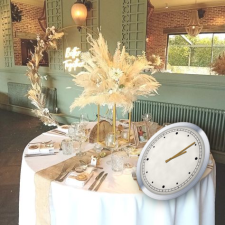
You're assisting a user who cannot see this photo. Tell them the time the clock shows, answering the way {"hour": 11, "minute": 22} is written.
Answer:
{"hour": 2, "minute": 9}
